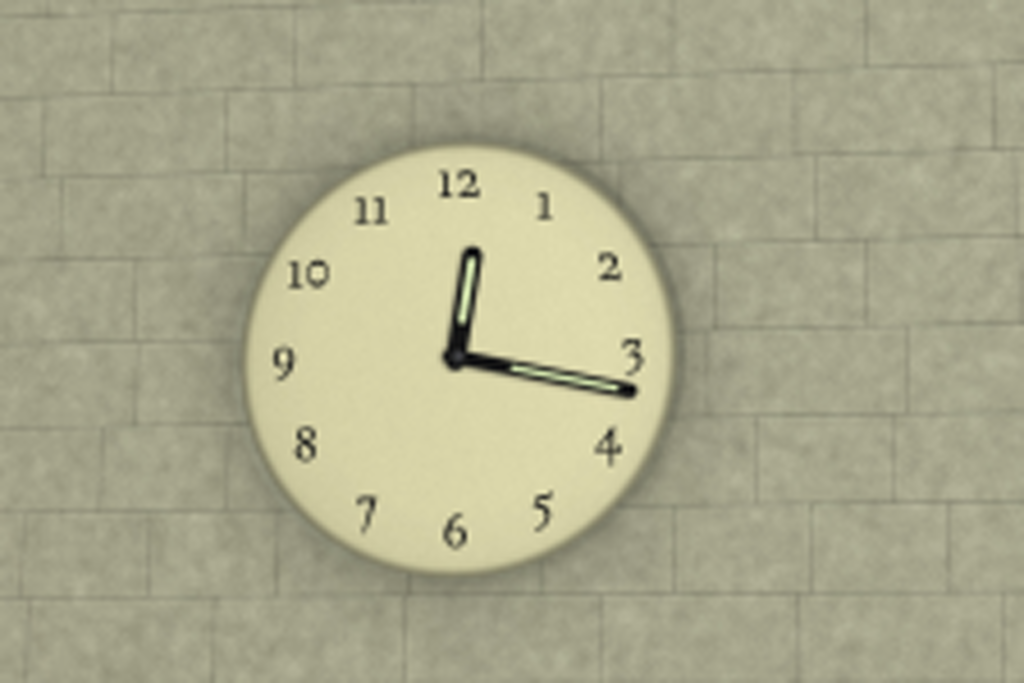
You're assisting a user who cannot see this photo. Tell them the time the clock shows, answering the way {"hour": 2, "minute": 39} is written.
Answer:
{"hour": 12, "minute": 17}
